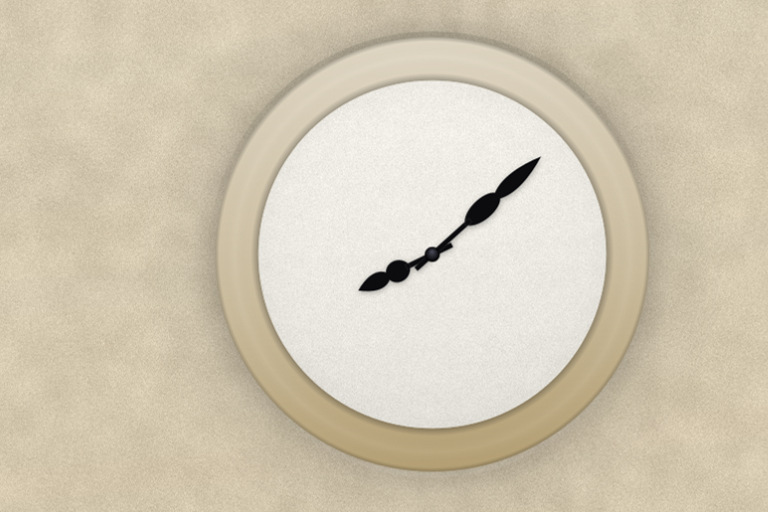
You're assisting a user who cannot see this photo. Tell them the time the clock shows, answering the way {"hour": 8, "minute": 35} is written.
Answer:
{"hour": 8, "minute": 8}
